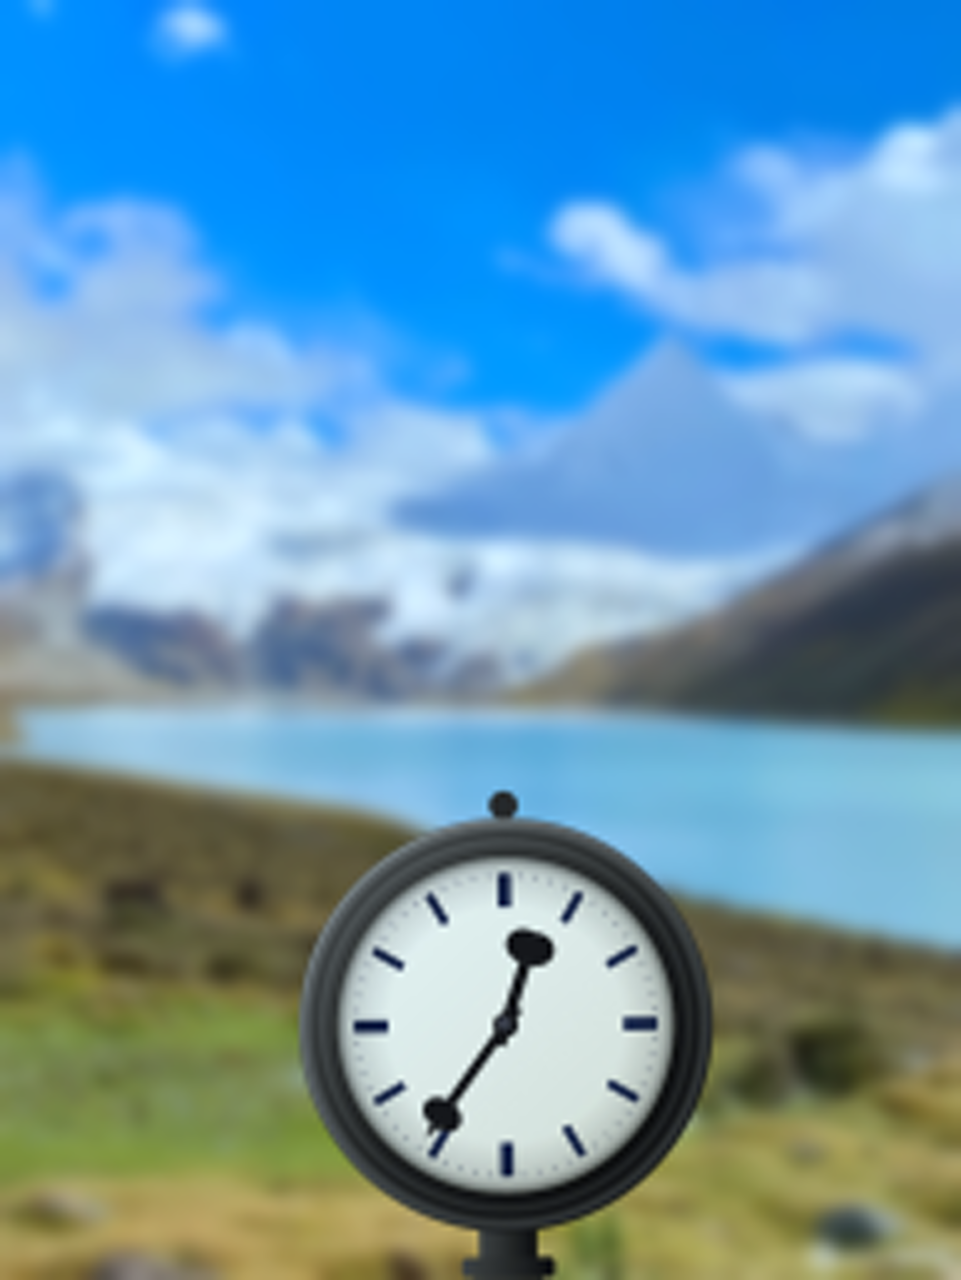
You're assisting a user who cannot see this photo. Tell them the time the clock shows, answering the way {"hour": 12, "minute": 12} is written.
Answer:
{"hour": 12, "minute": 36}
